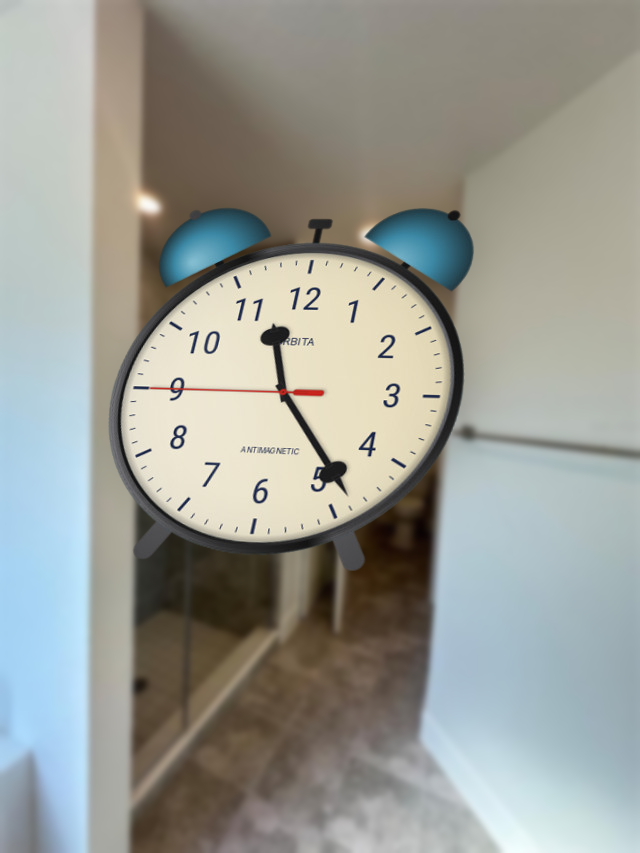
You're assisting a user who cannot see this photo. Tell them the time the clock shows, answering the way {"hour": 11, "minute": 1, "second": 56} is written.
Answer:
{"hour": 11, "minute": 23, "second": 45}
